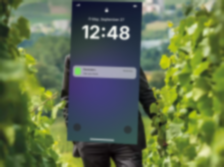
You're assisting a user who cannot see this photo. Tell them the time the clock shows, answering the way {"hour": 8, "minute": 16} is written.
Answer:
{"hour": 12, "minute": 48}
